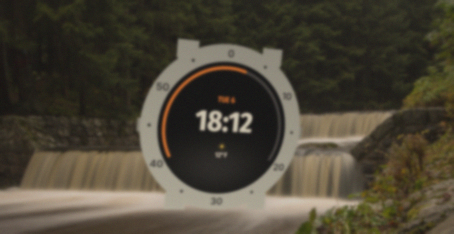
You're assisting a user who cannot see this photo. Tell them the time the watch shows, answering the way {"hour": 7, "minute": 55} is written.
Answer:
{"hour": 18, "minute": 12}
